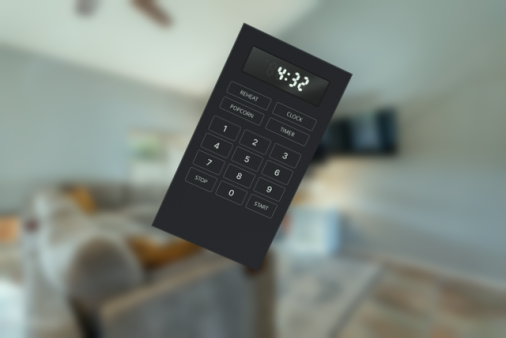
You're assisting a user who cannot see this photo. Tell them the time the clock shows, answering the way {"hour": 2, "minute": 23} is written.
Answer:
{"hour": 4, "minute": 32}
